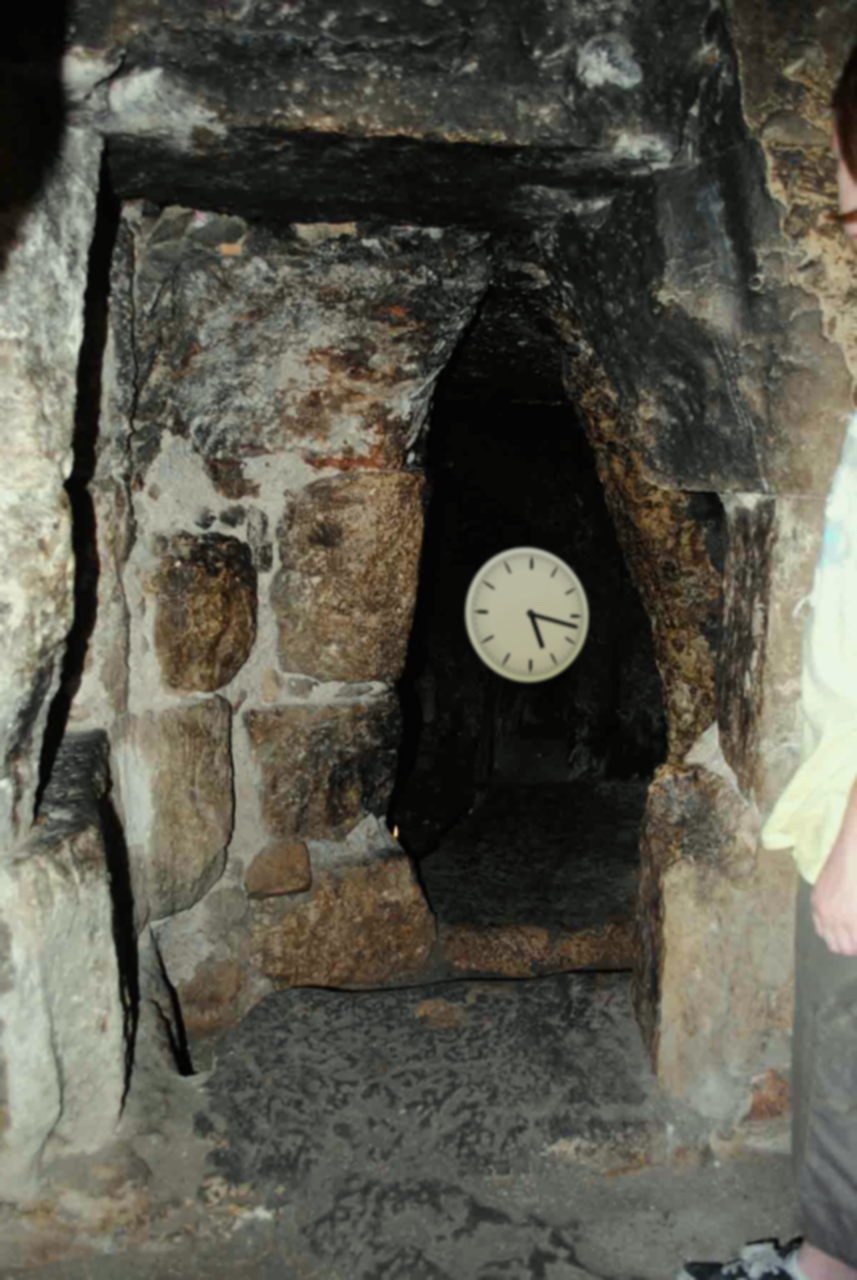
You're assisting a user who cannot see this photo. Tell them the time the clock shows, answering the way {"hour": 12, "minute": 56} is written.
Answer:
{"hour": 5, "minute": 17}
